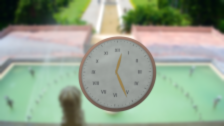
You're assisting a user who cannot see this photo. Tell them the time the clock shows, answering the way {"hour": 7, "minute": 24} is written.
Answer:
{"hour": 12, "minute": 26}
